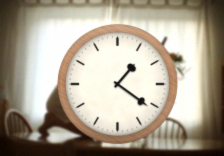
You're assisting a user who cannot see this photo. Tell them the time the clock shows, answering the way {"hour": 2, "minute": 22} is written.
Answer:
{"hour": 1, "minute": 21}
